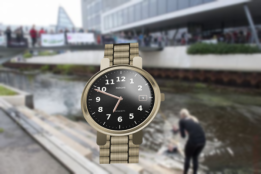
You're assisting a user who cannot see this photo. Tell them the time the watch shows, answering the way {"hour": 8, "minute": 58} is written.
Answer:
{"hour": 6, "minute": 49}
